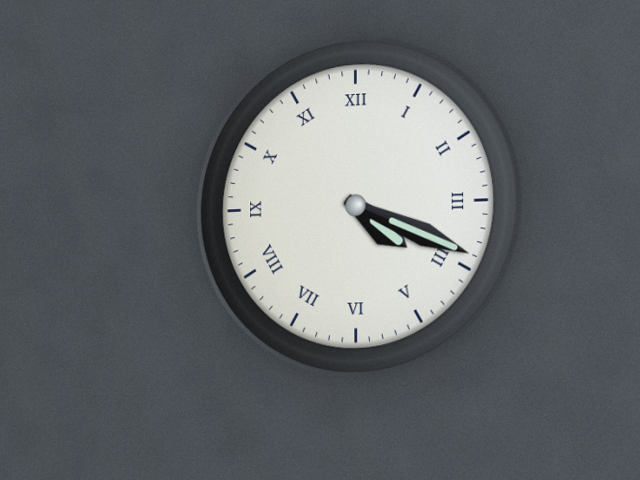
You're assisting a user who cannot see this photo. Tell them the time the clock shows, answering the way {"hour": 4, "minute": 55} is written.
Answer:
{"hour": 4, "minute": 19}
